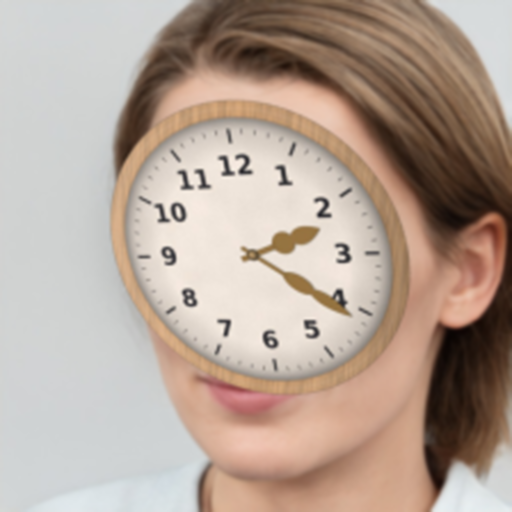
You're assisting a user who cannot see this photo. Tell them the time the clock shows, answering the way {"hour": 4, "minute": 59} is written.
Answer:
{"hour": 2, "minute": 21}
